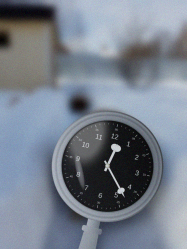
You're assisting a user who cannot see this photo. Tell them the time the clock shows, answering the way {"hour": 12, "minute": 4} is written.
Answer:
{"hour": 12, "minute": 23}
